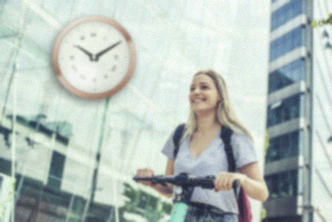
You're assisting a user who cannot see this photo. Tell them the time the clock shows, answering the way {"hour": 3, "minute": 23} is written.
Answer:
{"hour": 10, "minute": 10}
